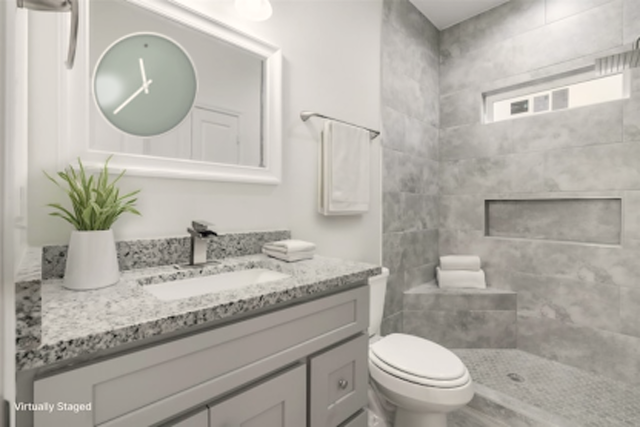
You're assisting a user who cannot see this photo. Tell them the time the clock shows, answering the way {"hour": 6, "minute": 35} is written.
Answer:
{"hour": 11, "minute": 38}
